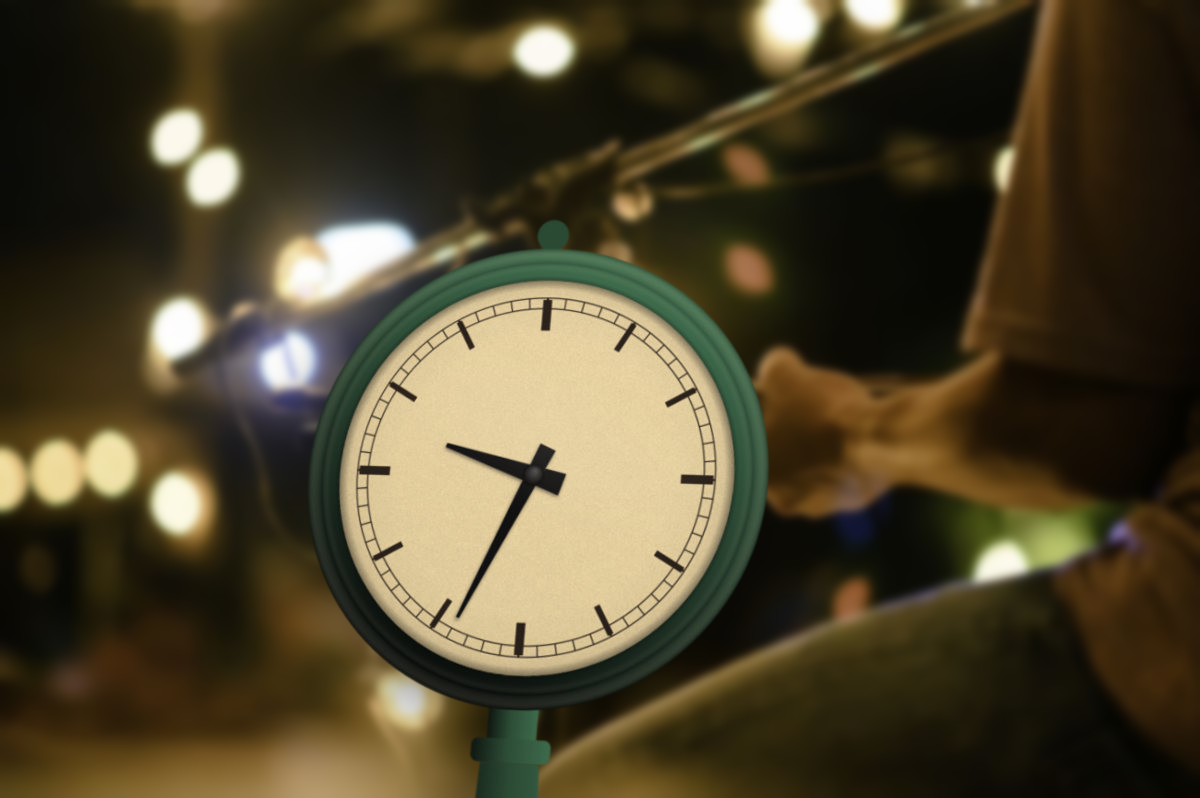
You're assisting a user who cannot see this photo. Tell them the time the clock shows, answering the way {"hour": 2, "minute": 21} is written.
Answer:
{"hour": 9, "minute": 34}
